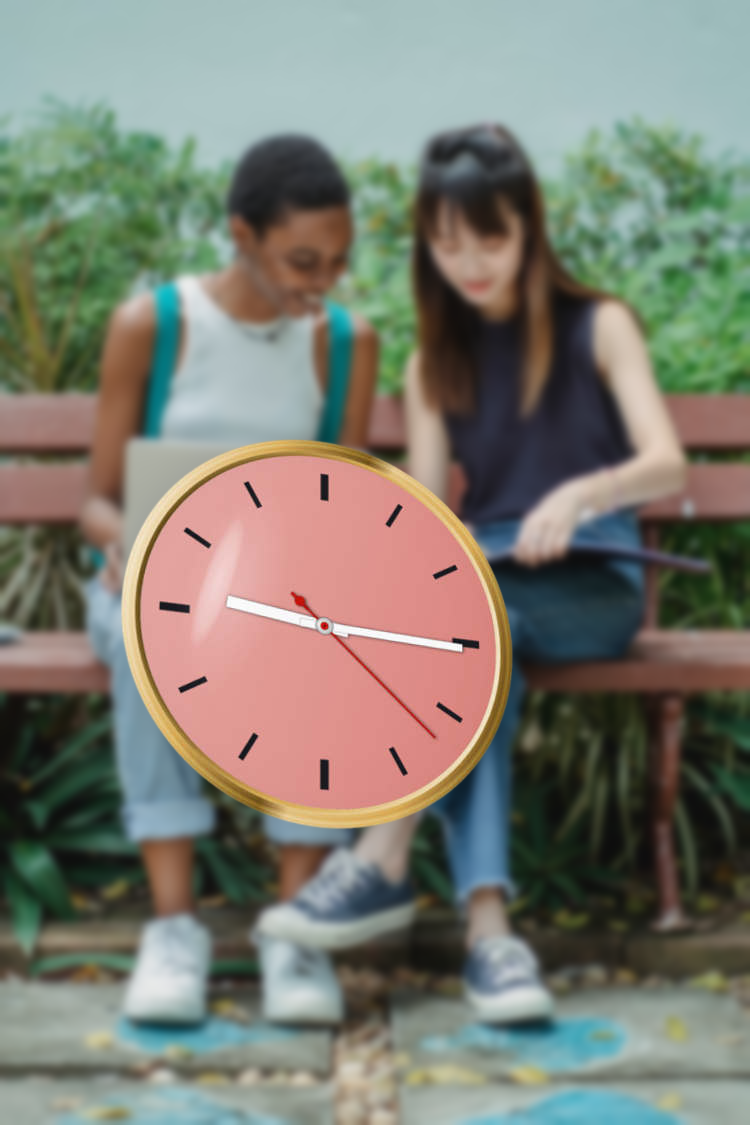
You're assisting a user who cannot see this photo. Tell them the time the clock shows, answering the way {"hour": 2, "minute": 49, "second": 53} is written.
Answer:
{"hour": 9, "minute": 15, "second": 22}
